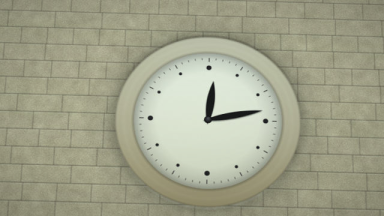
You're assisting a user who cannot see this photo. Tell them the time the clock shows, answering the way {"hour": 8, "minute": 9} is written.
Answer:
{"hour": 12, "minute": 13}
